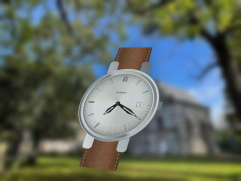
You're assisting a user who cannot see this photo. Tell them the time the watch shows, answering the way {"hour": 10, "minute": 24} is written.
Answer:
{"hour": 7, "minute": 20}
